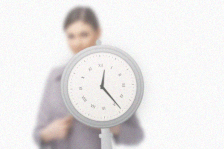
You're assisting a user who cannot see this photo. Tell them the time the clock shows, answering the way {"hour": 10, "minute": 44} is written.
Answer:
{"hour": 12, "minute": 24}
